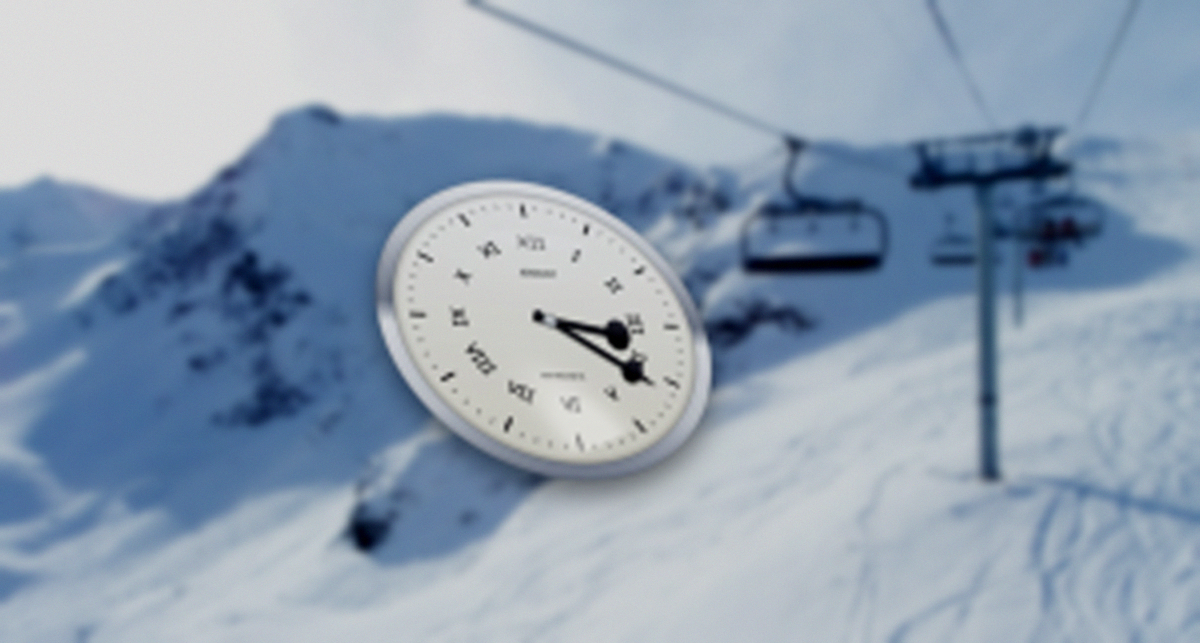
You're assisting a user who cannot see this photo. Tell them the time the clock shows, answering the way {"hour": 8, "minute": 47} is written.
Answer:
{"hour": 3, "minute": 21}
